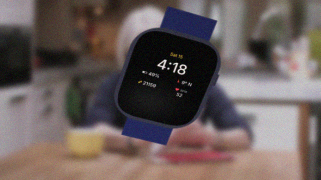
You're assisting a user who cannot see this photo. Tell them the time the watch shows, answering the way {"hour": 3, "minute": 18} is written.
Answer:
{"hour": 4, "minute": 18}
